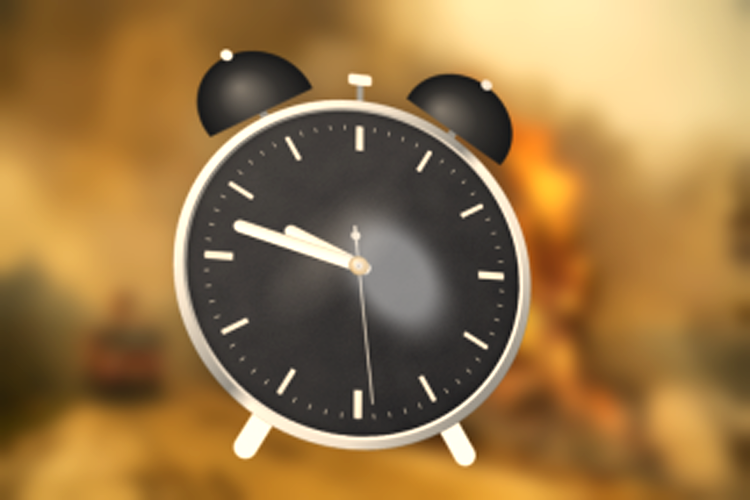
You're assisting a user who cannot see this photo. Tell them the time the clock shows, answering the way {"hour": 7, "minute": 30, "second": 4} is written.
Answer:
{"hour": 9, "minute": 47, "second": 29}
